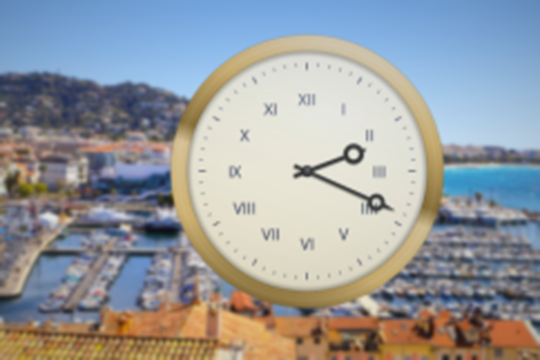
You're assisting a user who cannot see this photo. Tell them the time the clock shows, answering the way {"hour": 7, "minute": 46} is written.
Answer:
{"hour": 2, "minute": 19}
